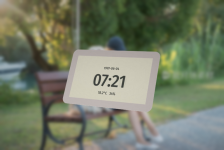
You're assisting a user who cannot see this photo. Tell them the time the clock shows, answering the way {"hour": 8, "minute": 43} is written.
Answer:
{"hour": 7, "minute": 21}
